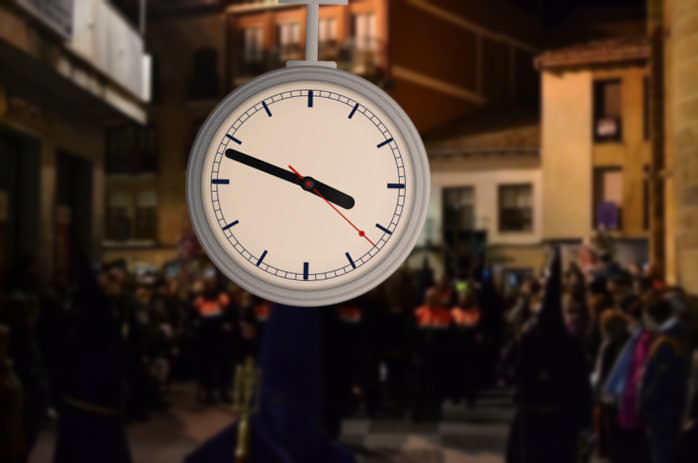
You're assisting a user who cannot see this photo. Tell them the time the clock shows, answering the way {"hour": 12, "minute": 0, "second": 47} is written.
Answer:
{"hour": 3, "minute": 48, "second": 22}
